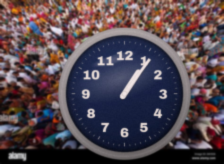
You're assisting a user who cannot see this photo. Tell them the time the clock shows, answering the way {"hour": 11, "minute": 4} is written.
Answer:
{"hour": 1, "minute": 6}
